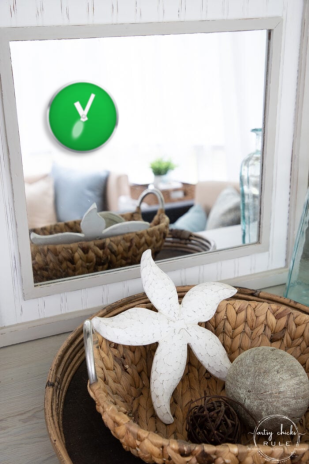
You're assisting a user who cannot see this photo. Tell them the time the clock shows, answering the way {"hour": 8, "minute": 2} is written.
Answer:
{"hour": 11, "minute": 4}
